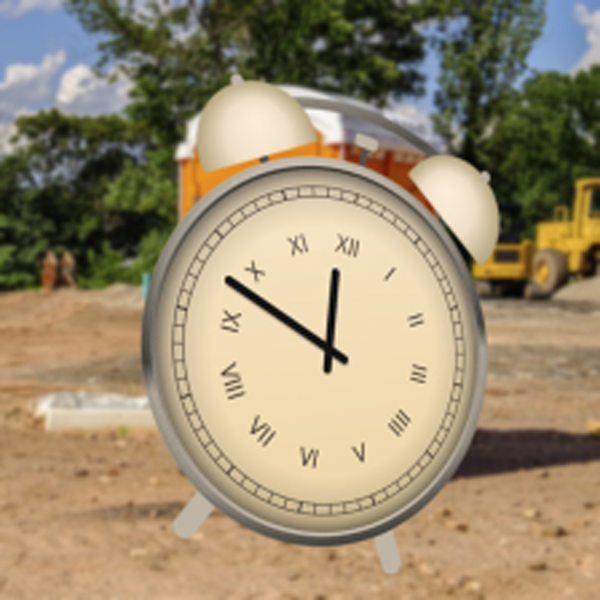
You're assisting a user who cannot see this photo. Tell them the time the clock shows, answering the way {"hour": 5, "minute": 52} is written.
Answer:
{"hour": 11, "minute": 48}
